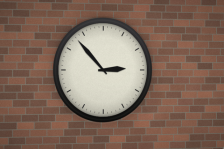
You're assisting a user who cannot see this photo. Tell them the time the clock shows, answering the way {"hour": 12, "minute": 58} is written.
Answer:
{"hour": 2, "minute": 53}
